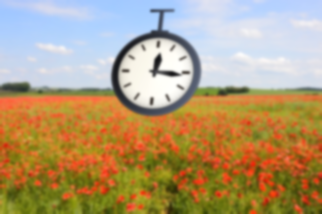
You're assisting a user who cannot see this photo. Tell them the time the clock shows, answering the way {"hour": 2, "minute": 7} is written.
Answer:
{"hour": 12, "minute": 16}
